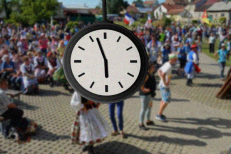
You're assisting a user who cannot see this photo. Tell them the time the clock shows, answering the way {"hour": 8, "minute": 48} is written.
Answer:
{"hour": 5, "minute": 57}
